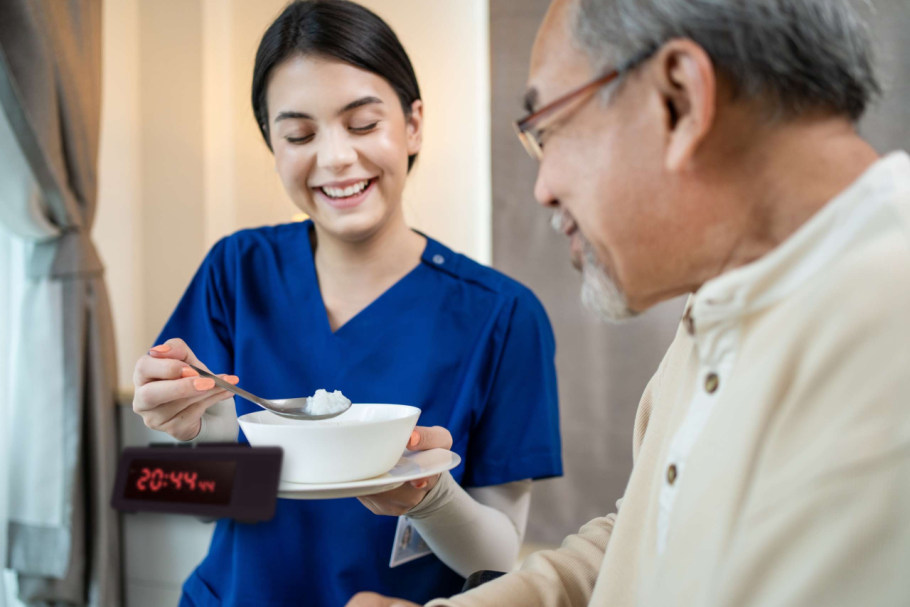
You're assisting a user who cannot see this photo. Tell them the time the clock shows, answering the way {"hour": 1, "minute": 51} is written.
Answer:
{"hour": 20, "minute": 44}
